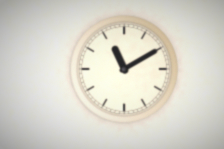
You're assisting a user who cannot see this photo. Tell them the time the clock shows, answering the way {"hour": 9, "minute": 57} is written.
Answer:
{"hour": 11, "minute": 10}
